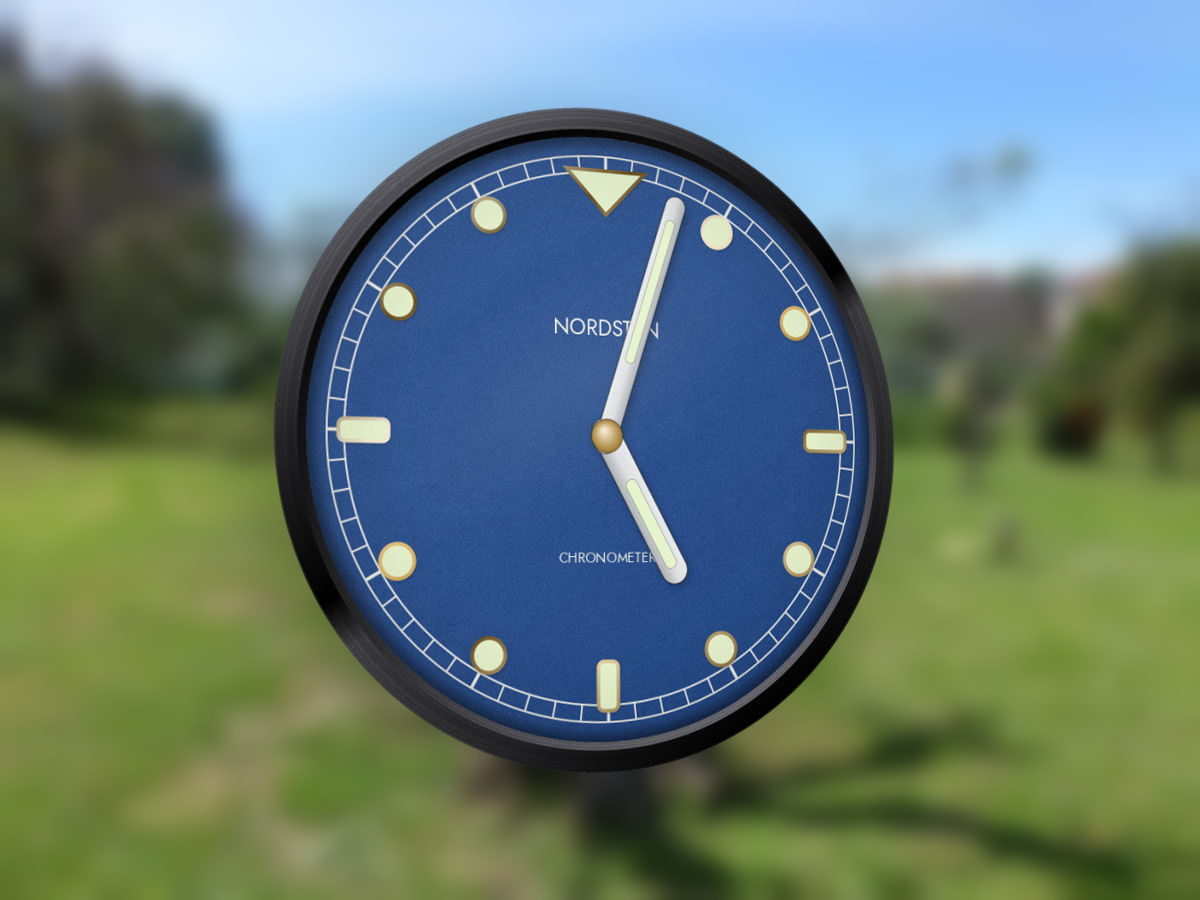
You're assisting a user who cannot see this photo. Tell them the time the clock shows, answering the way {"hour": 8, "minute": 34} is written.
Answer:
{"hour": 5, "minute": 3}
